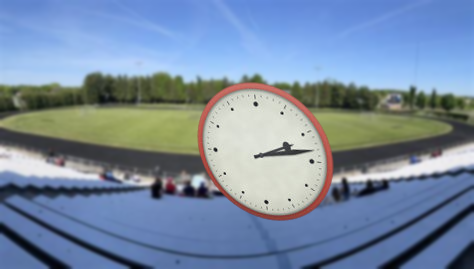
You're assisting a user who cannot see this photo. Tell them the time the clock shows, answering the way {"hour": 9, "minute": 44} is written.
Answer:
{"hour": 2, "minute": 13}
